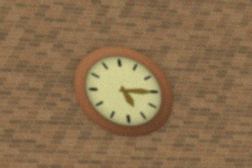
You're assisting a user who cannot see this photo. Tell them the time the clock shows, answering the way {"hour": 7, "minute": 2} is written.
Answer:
{"hour": 5, "minute": 15}
